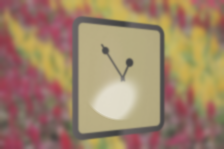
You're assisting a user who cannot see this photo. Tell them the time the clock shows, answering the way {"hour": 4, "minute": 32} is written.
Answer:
{"hour": 12, "minute": 54}
